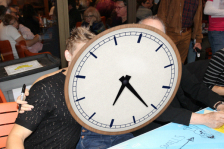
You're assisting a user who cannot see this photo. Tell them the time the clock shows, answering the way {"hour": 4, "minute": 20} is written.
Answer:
{"hour": 6, "minute": 21}
